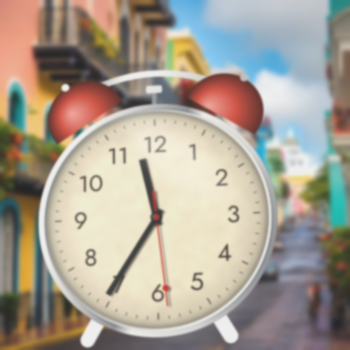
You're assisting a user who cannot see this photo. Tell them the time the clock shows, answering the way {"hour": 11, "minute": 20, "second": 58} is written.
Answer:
{"hour": 11, "minute": 35, "second": 29}
